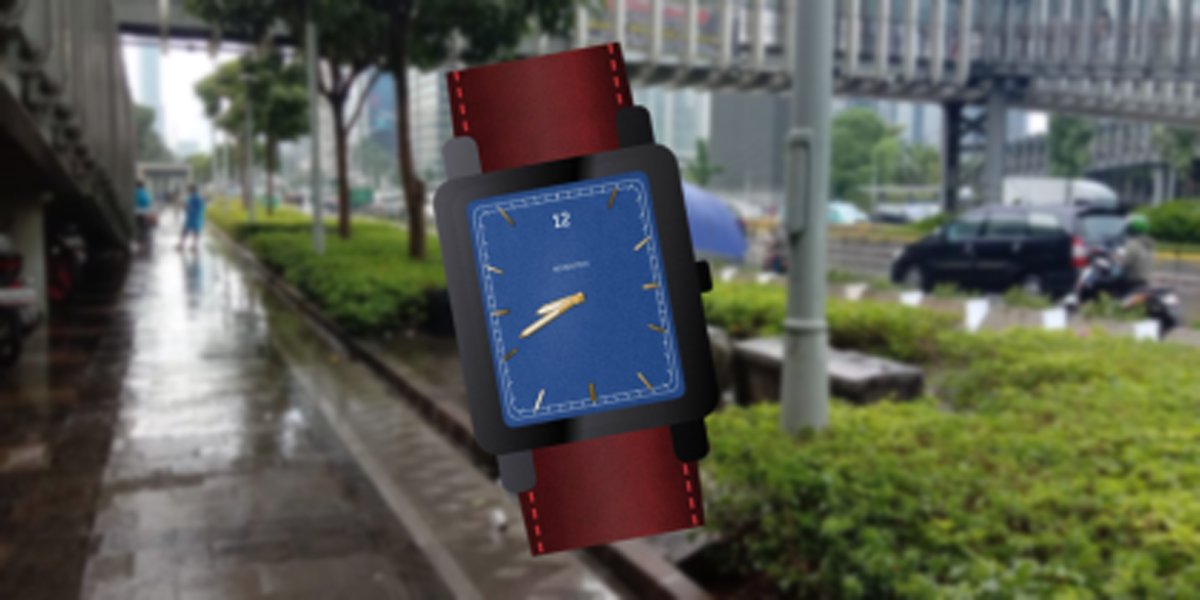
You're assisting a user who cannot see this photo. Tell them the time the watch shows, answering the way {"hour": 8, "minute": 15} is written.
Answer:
{"hour": 8, "minute": 41}
